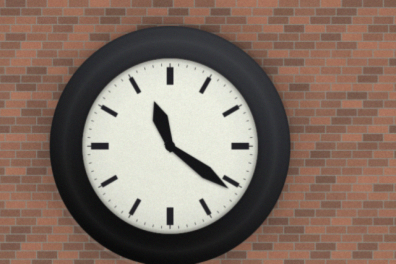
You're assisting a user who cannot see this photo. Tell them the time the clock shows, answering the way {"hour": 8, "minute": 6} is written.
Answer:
{"hour": 11, "minute": 21}
